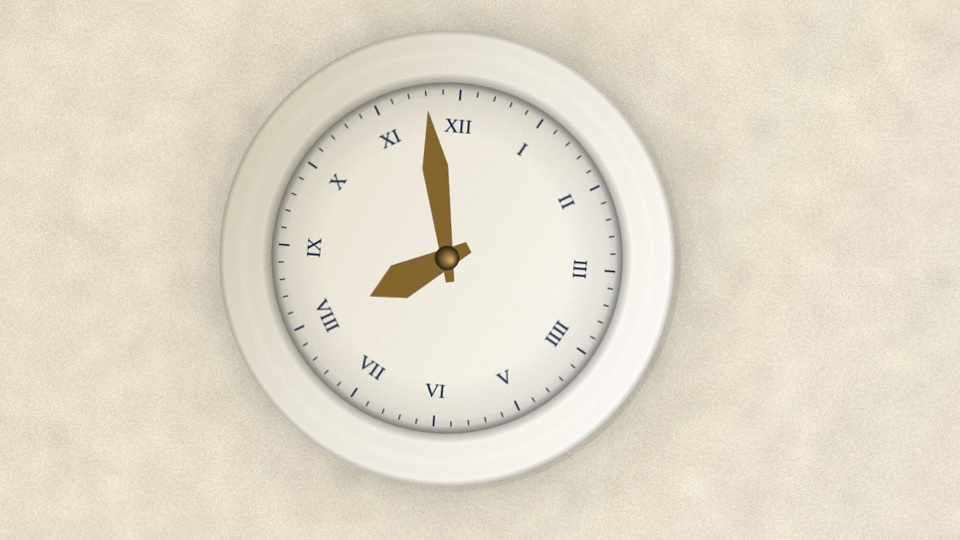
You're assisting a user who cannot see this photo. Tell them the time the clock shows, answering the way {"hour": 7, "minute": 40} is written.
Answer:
{"hour": 7, "minute": 58}
